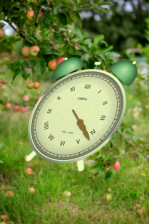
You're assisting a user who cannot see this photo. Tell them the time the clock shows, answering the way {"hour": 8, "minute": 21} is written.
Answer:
{"hour": 4, "minute": 22}
